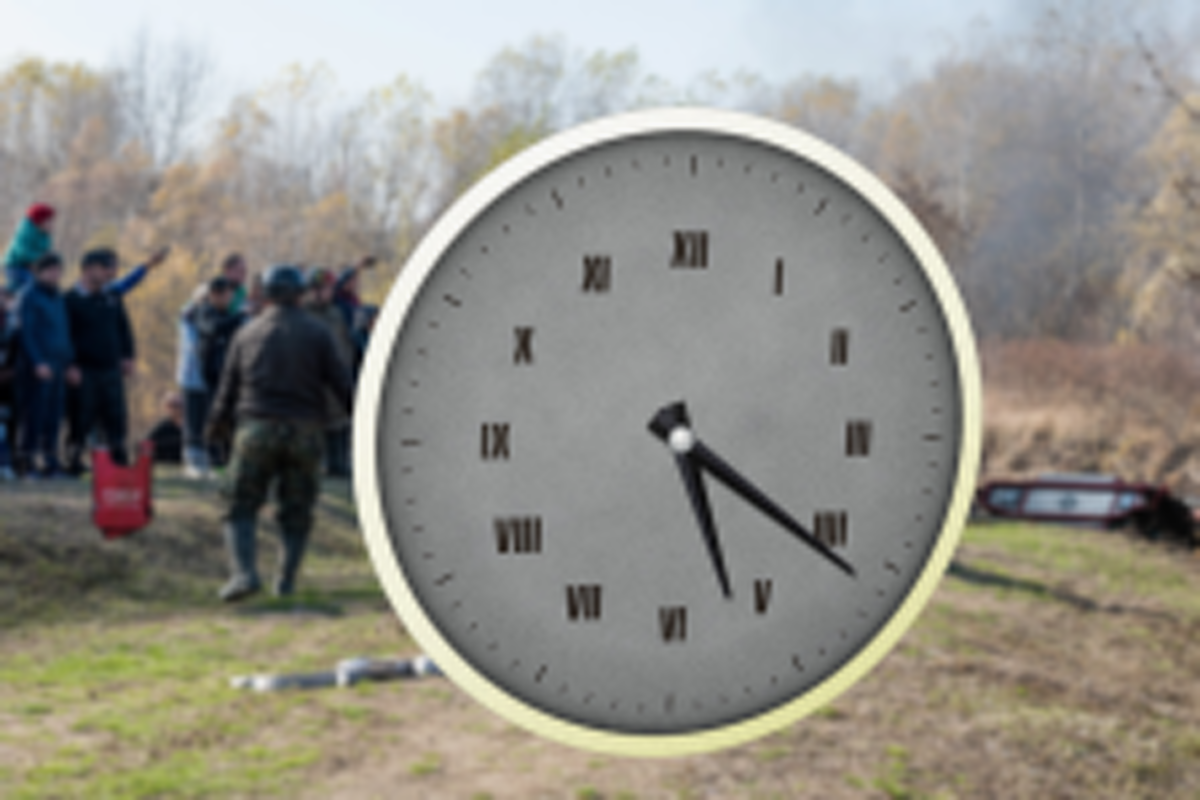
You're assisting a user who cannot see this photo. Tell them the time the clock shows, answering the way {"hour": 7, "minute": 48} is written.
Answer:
{"hour": 5, "minute": 21}
